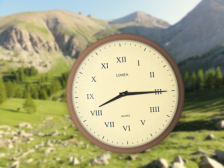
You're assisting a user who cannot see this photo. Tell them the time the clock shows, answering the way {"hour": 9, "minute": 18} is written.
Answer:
{"hour": 8, "minute": 15}
